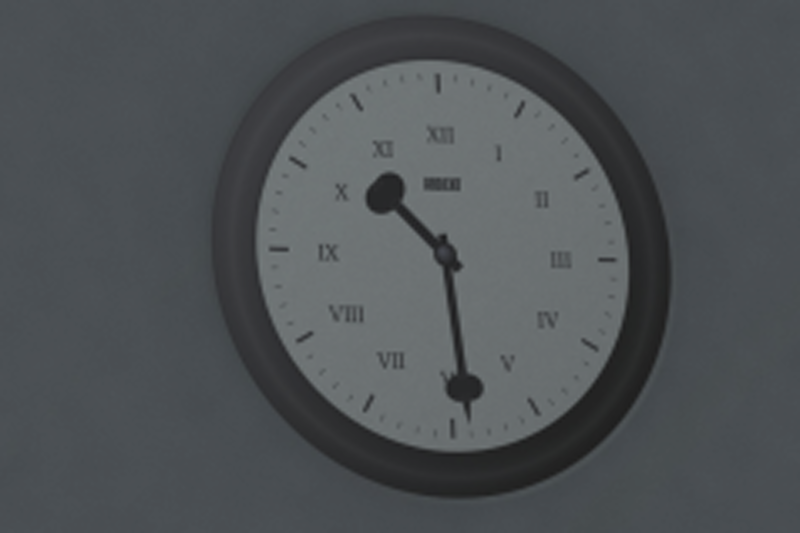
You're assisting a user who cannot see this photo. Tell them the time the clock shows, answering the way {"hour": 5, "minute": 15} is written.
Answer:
{"hour": 10, "minute": 29}
